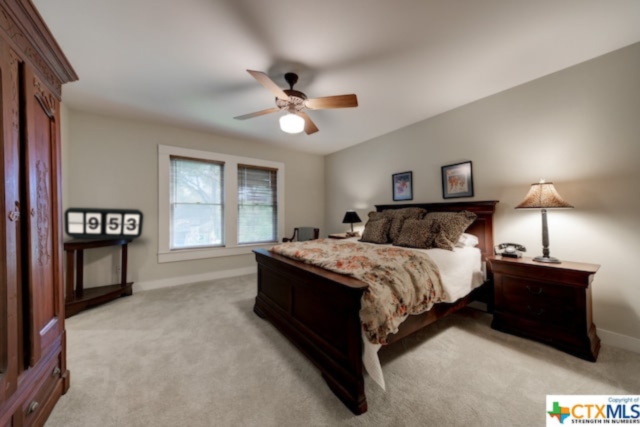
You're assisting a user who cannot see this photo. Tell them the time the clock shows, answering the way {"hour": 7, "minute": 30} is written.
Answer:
{"hour": 9, "minute": 53}
